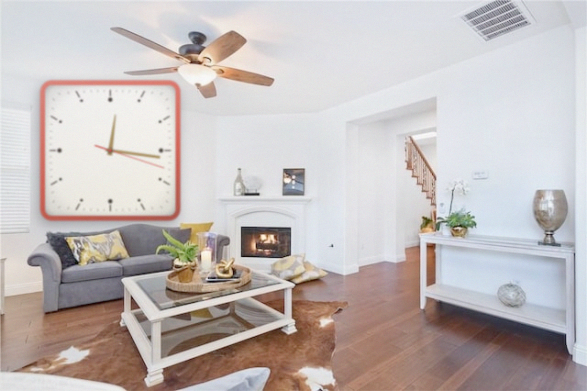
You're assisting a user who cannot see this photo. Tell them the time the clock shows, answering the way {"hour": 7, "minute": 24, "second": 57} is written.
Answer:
{"hour": 12, "minute": 16, "second": 18}
